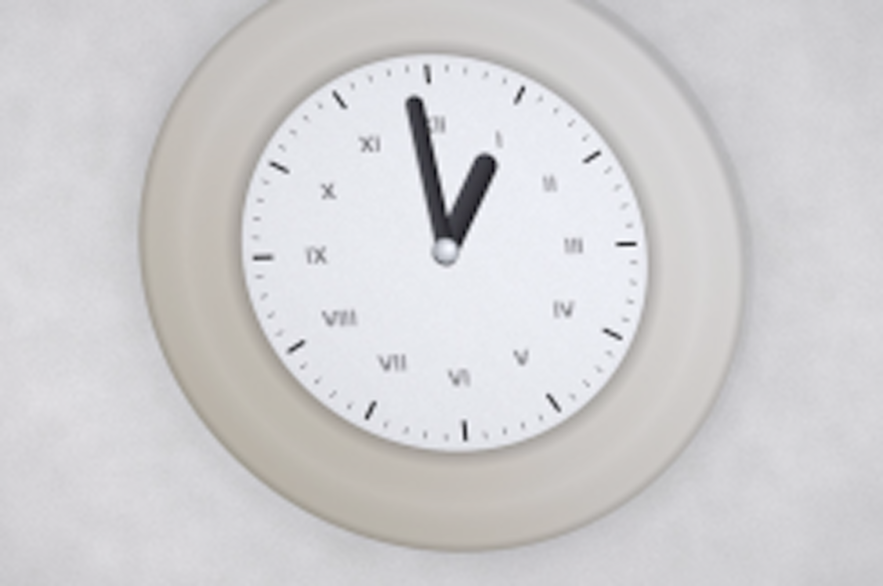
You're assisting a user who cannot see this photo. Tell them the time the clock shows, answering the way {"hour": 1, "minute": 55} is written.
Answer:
{"hour": 12, "minute": 59}
